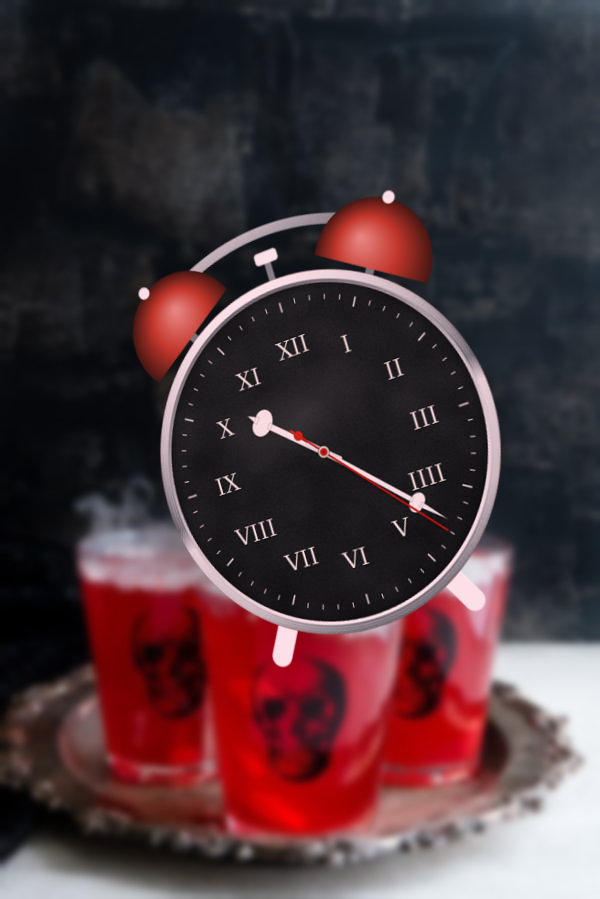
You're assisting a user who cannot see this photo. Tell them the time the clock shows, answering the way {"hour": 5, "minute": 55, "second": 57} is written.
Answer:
{"hour": 10, "minute": 22, "second": 23}
